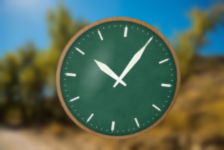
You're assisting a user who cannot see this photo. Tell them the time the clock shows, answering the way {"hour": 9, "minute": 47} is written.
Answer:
{"hour": 10, "minute": 5}
